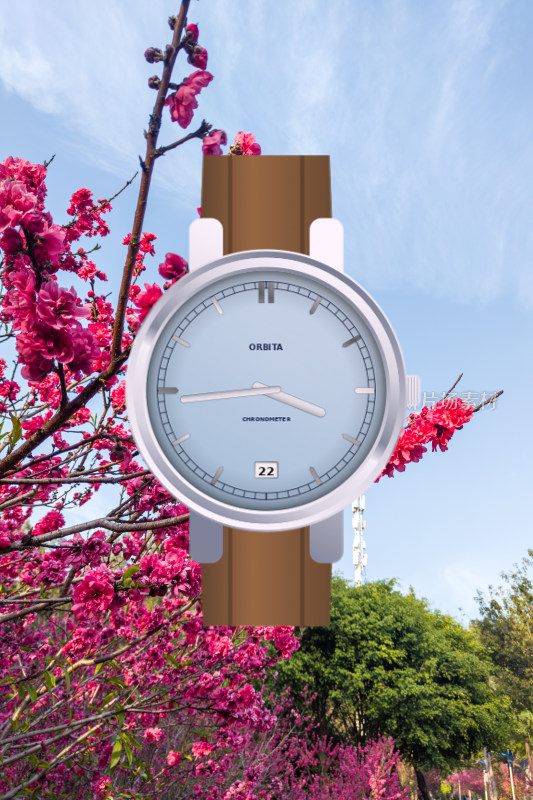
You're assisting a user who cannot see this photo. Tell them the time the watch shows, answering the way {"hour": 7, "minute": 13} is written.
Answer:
{"hour": 3, "minute": 44}
